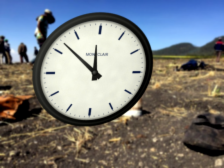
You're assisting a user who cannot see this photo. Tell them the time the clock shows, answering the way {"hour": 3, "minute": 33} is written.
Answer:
{"hour": 11, "minute": 52}
